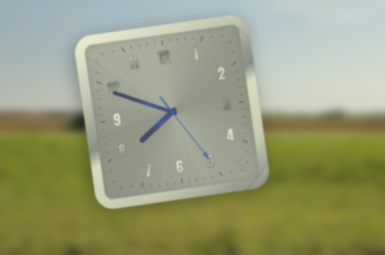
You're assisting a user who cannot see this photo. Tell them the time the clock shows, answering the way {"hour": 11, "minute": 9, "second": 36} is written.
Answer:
{"hour": 7, "minute": 49, "second": 25}
